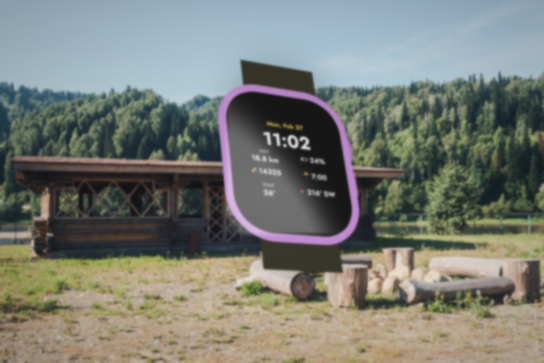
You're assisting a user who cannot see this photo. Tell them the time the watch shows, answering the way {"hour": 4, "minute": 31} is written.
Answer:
{"hour": 11, "minute": 2}
